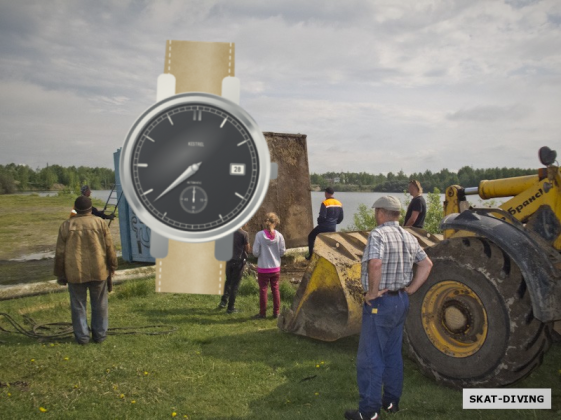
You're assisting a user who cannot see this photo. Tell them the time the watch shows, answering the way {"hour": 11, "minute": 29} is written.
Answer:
{"hour": 7, "minute": 38}
